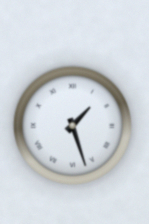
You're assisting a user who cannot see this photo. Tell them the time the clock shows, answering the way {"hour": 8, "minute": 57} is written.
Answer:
{"hour": 1, "minute": 27}
